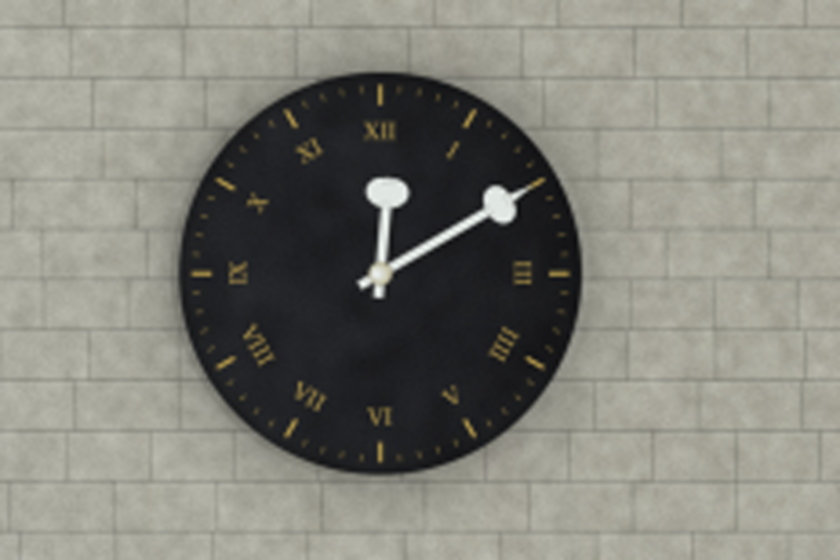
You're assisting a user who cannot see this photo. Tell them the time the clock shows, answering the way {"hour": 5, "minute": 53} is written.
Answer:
{"hour": 12, "minute": 10}
